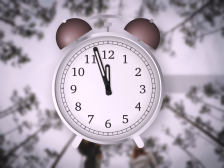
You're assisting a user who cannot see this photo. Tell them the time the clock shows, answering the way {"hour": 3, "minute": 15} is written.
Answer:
{"hour": 11, "minute": 57}
